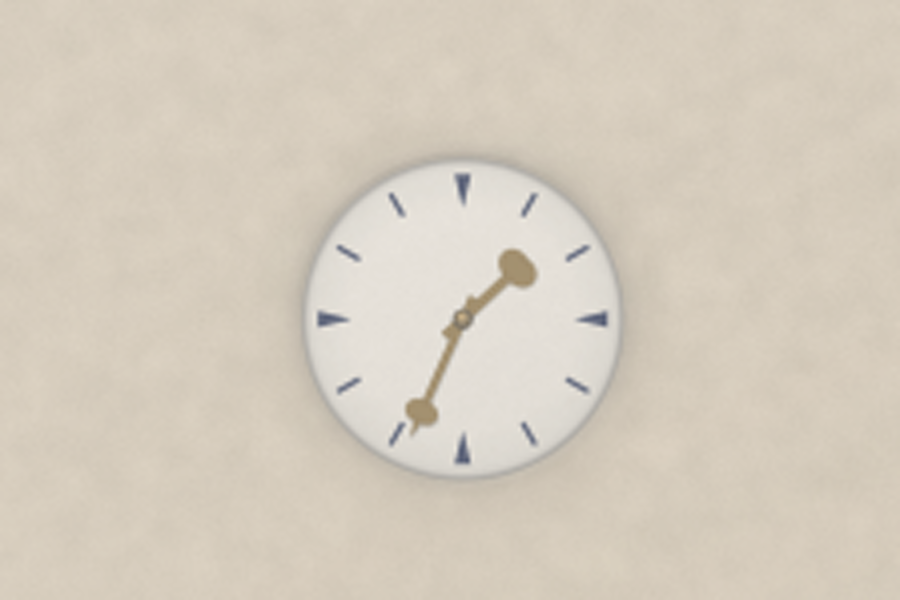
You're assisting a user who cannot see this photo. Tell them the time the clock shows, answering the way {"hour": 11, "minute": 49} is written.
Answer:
{"hour": 1, "minute": 34}
